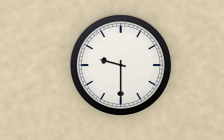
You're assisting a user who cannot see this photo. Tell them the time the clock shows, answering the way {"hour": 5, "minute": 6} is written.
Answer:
{"hour": 9, "minute": 30}
